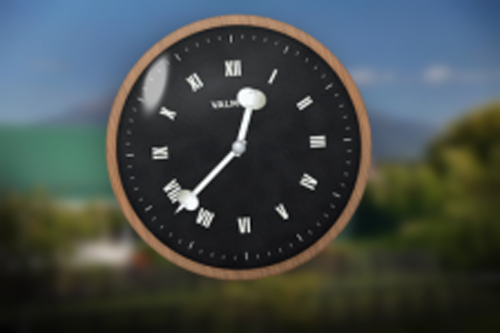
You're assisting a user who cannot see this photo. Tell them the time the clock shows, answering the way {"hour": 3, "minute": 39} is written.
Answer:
{"hour": 12, "minute": 38}
